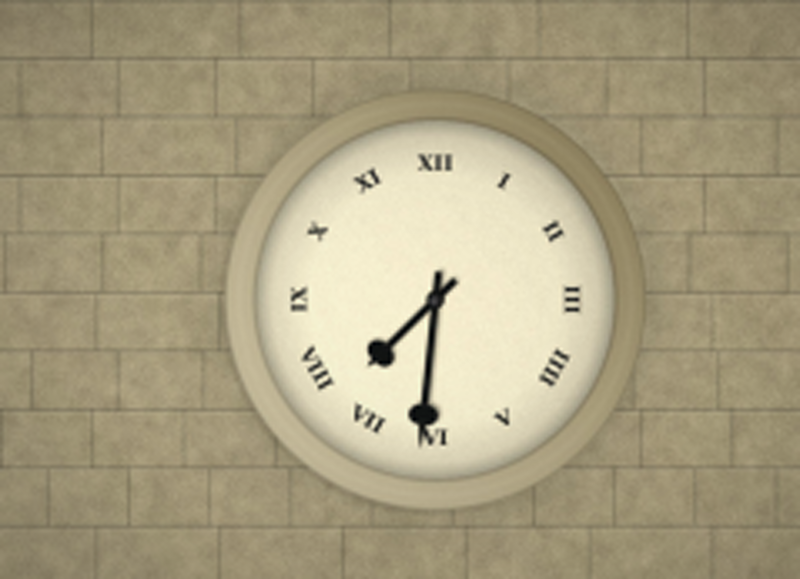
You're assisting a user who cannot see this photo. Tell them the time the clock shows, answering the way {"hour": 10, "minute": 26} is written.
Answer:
{"hour": 7, "minute": 31}
